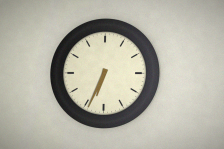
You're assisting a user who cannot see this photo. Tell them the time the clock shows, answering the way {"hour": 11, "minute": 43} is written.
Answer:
{"hour": 6, "minute": 34}
